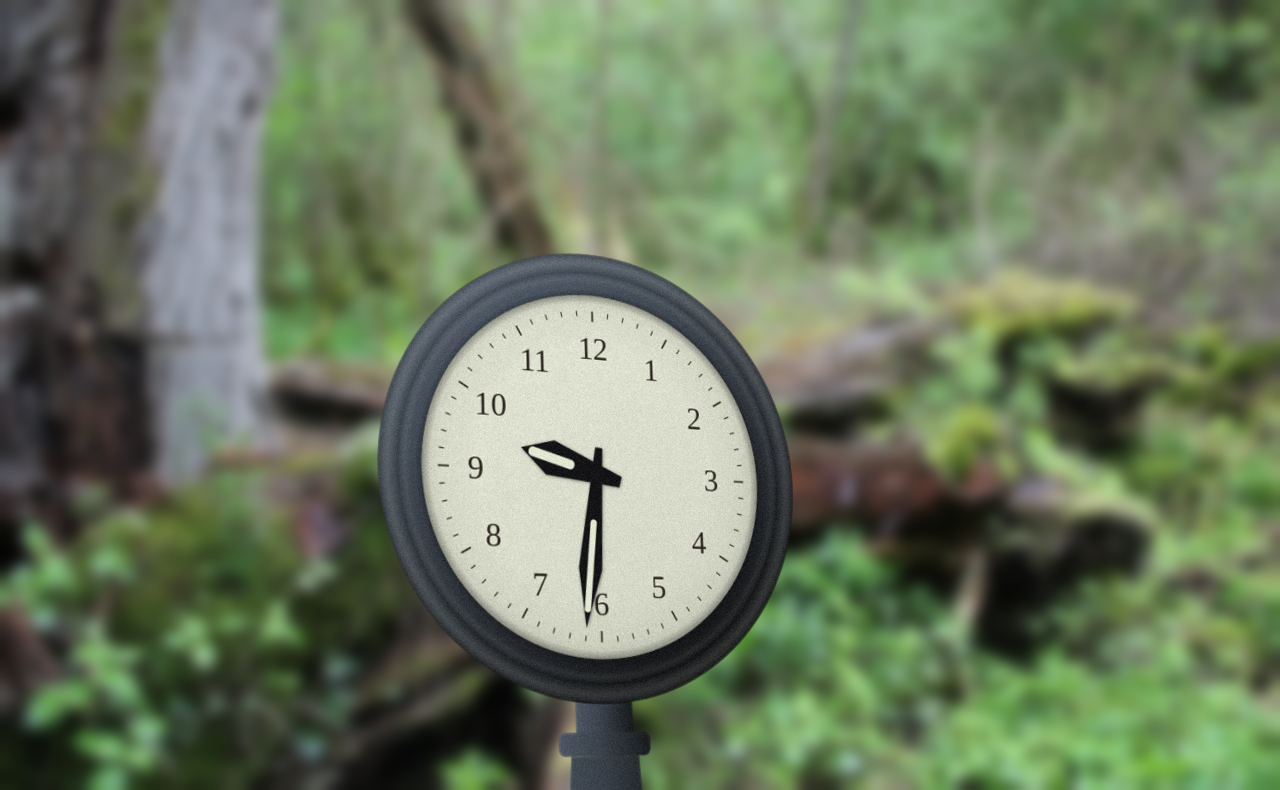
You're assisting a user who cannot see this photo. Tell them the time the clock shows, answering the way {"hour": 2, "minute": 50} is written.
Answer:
{"hour": 9, "minute": 31}
